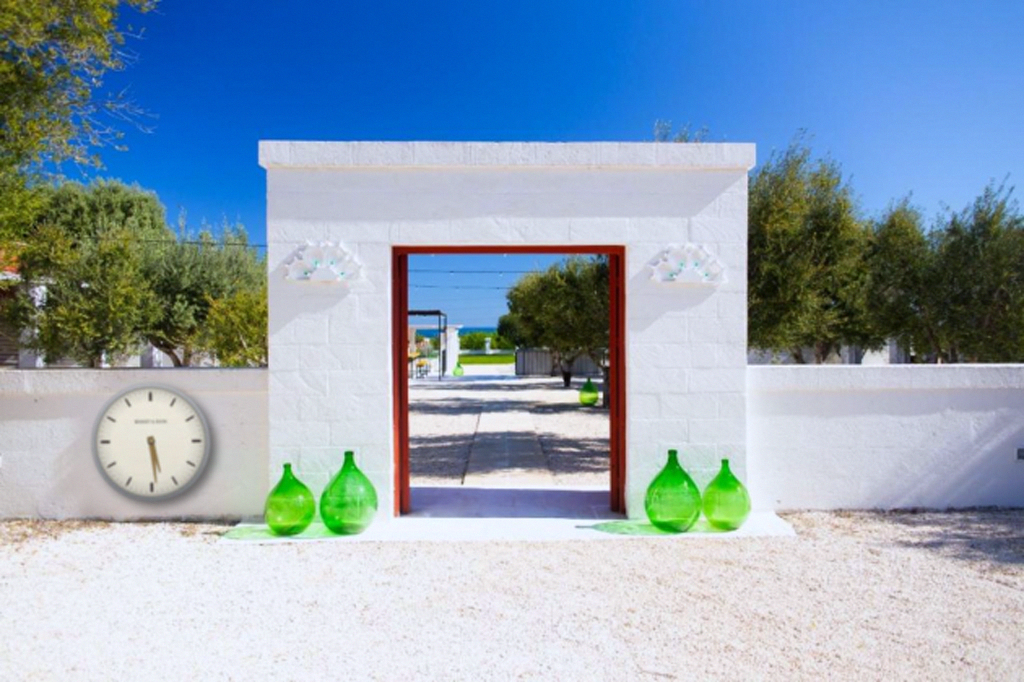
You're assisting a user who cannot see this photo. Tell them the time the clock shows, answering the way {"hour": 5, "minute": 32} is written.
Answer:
{"hour": 5, "minute": 29}
